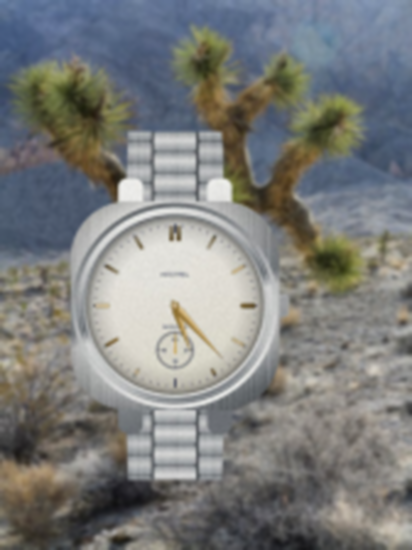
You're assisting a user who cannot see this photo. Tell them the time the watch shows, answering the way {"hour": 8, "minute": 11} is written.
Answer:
{"hour": 5, "minute": 23}
